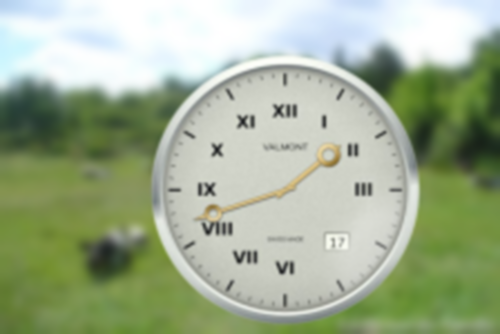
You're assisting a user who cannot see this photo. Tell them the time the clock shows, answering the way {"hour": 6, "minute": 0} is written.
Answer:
{"hour": 1, "minute": 42}
